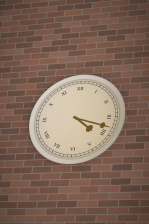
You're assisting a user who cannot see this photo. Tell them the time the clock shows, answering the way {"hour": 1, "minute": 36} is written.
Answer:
{"hour": 4, "minute": 18}
